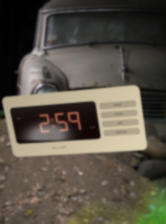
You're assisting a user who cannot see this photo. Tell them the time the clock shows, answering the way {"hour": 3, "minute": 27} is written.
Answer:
{"hour": 2, "minute": 59}
